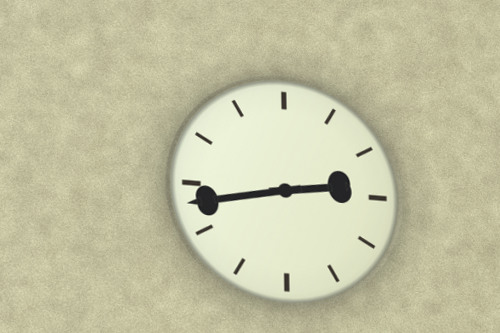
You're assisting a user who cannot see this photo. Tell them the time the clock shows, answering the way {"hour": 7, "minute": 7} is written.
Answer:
{"hour": 2, "minute": 43}
